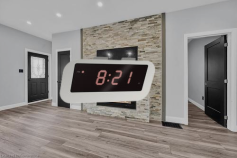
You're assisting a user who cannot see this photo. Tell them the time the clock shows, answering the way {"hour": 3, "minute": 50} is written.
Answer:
{"hour": 8, "minute": 21}
